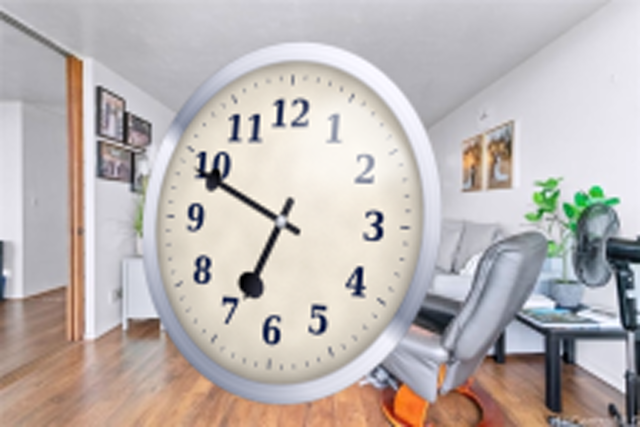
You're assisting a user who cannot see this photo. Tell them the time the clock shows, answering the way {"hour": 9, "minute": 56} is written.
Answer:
{"hour": 6, "minute": 49}
